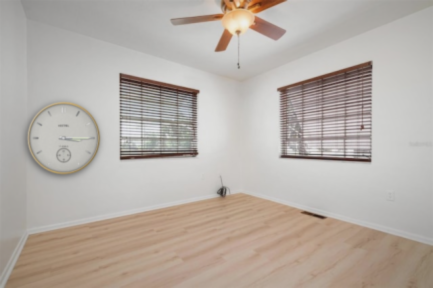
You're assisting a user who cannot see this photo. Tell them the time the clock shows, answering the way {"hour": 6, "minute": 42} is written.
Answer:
{"hour": 3, "minute": 15}
